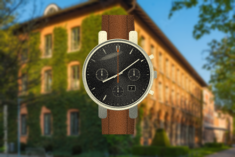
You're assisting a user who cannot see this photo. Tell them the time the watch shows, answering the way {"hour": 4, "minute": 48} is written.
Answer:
{"hour": 8, "minute": 9}
